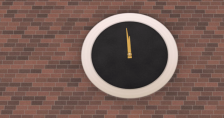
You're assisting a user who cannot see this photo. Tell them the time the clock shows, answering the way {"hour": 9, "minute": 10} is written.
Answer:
{"hour": 11, "minute": 59}
